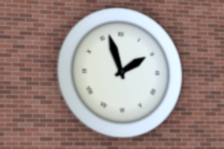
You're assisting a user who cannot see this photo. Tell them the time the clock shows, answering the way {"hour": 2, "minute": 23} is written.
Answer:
{"hour": 1, "minute": 57}
